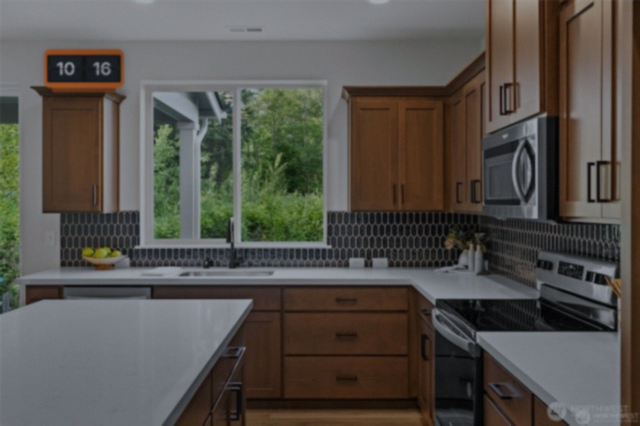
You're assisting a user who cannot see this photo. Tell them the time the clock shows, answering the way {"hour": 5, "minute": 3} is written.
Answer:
{"hour": 10, "minute": 16}
